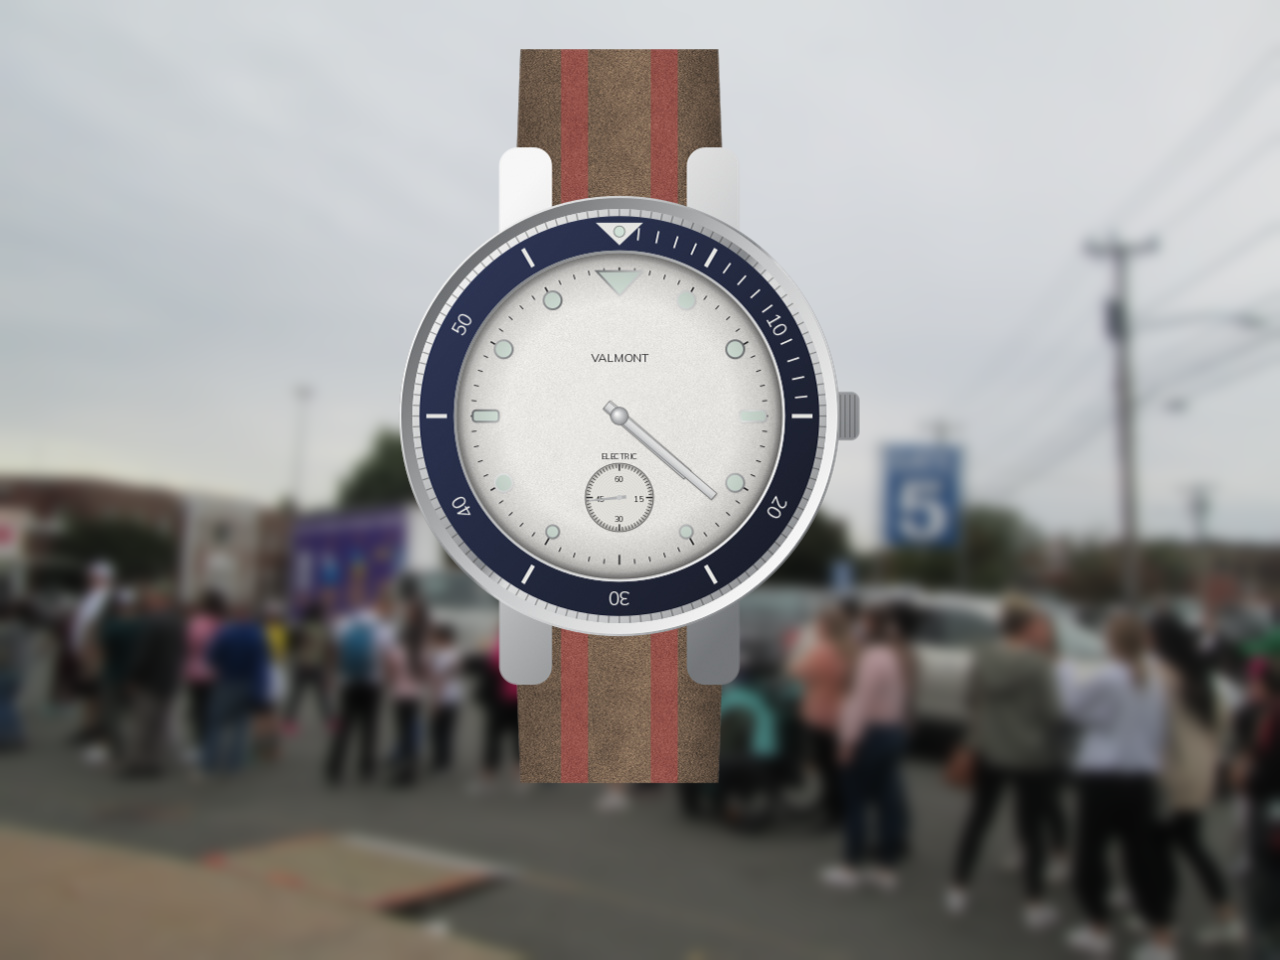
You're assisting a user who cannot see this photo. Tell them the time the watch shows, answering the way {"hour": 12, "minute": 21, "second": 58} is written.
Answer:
{"hour": 4, "minute": 21, "second": 44}
